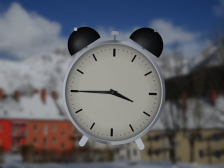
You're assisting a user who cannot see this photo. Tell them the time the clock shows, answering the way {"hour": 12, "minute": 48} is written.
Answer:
{"hour": 3, "minute": 45}
